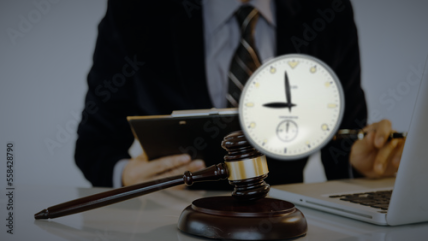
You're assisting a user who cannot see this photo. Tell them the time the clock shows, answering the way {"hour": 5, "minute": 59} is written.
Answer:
{"hour": 8, "minute": 58}
